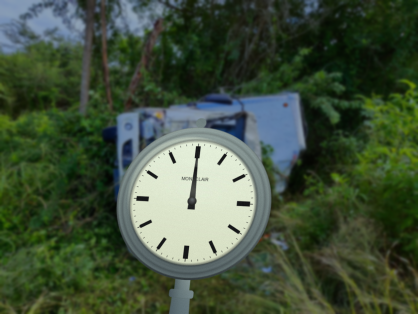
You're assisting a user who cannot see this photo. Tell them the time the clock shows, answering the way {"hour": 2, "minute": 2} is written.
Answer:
{"hour": 12, "minute": 0}
